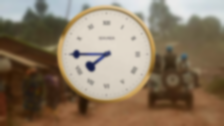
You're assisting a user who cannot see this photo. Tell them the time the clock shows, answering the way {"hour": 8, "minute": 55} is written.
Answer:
{"hour": 7, "minute": 45}
